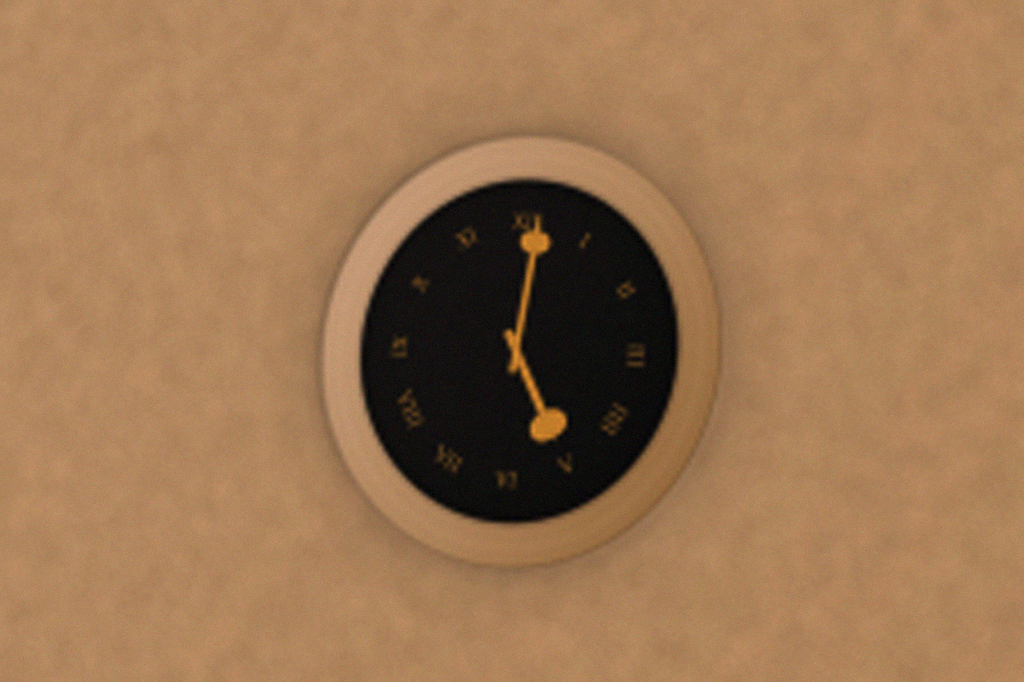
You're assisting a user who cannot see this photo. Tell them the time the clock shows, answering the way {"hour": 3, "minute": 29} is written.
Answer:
{"hour": 5, "minute": 1}
